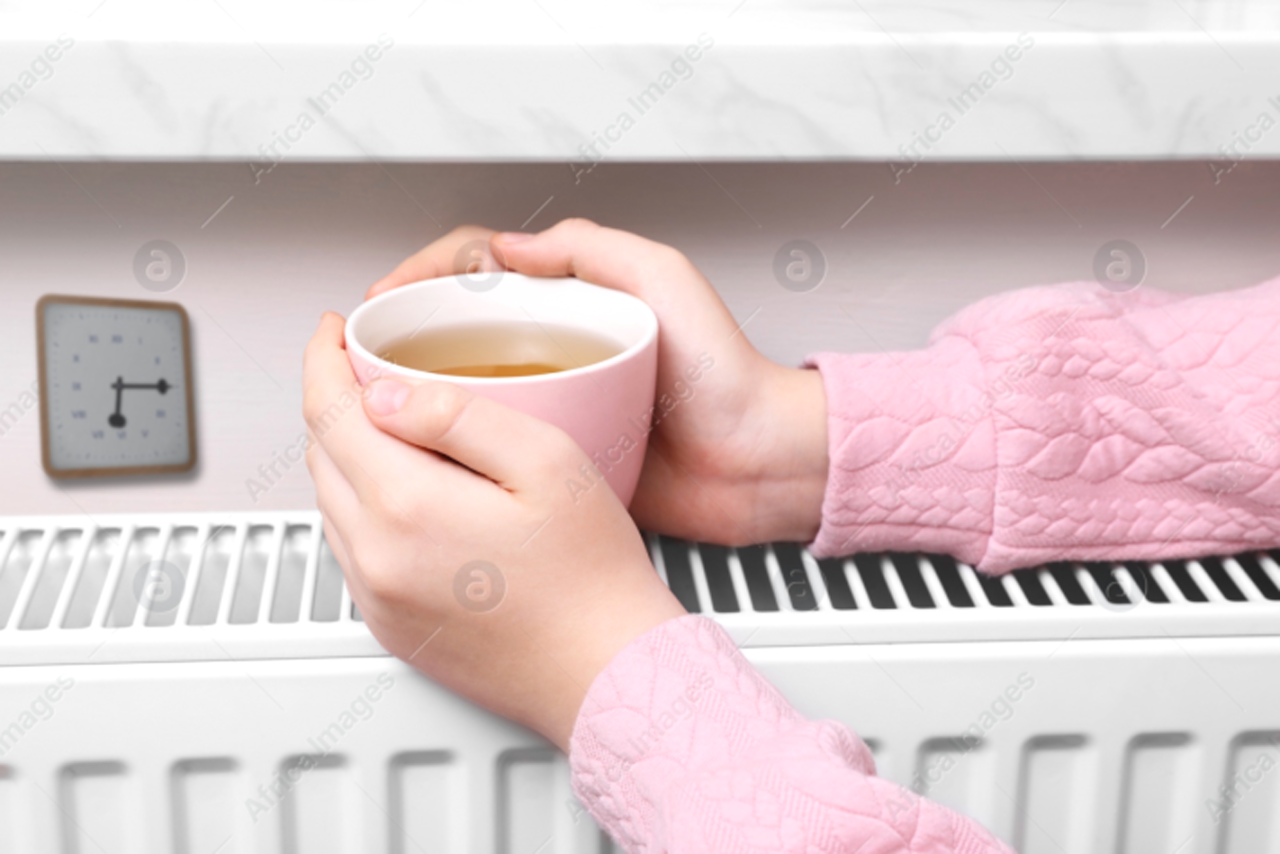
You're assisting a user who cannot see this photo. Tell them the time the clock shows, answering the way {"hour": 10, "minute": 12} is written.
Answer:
{"hour": 6, "minute": 15}
